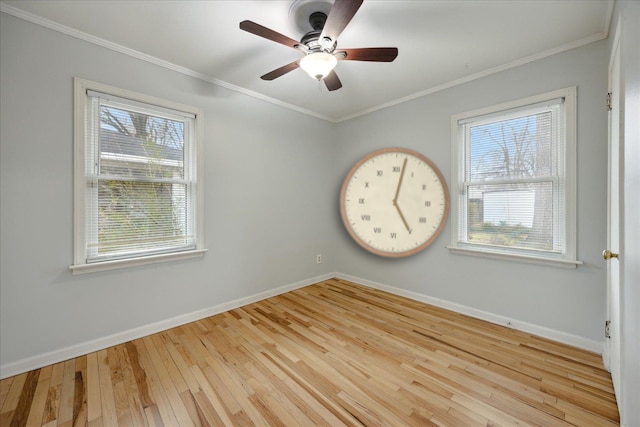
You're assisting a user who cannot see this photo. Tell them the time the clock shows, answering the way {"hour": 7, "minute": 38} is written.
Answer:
{"hour": 5, "minute": 2}
